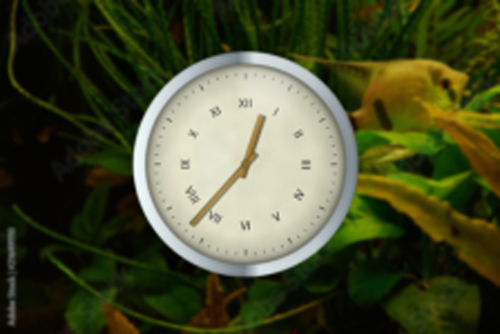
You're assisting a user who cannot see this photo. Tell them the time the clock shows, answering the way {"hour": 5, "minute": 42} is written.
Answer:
{"hour": 12, "minute": 37}
